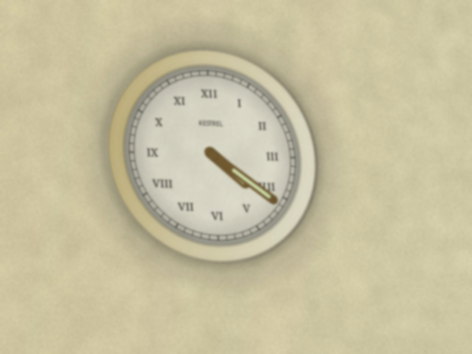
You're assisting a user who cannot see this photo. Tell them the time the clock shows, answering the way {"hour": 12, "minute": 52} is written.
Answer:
{"hour": 4, "minute": 21}
